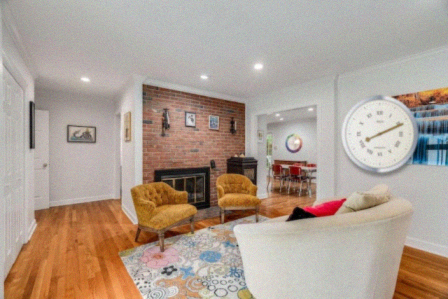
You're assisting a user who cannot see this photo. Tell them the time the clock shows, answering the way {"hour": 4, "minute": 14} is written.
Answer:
{"hour": 8, "minute": 11}
